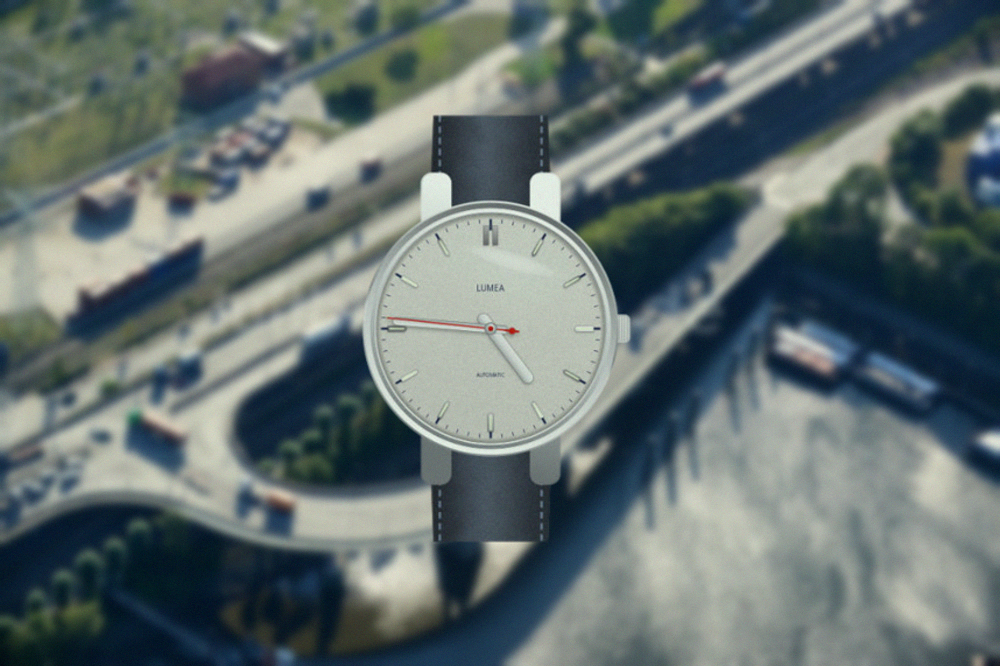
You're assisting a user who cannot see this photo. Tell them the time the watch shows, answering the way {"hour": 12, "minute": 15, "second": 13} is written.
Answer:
{"hour": 4, "minute": 45, "second": 46}
